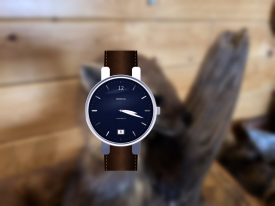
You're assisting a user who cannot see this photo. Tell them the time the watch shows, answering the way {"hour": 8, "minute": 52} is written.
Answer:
{"hour": 3, "minute": 18}
